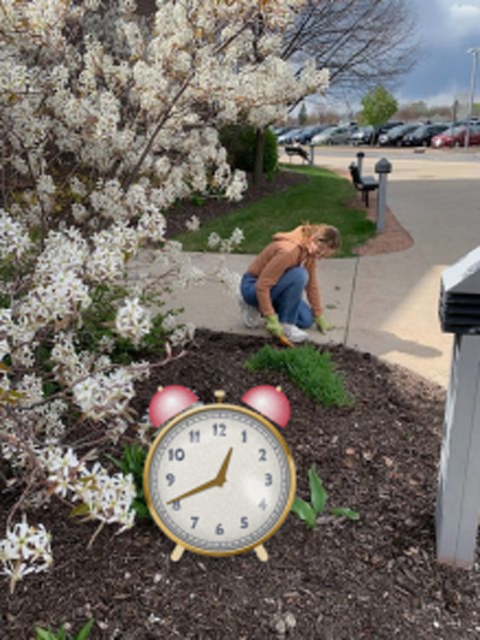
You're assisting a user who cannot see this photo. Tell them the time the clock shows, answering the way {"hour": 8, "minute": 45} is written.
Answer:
{"hour": 12, "minute": 41}
